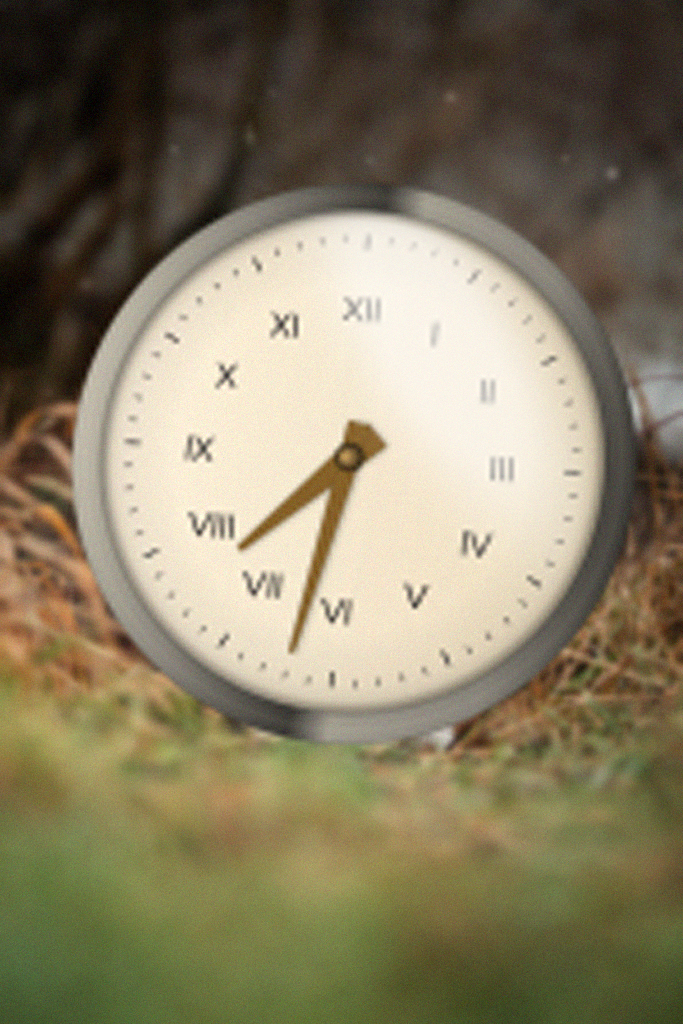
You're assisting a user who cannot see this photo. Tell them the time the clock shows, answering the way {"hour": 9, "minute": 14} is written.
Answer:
{"hour": 7, "minute": 32}
